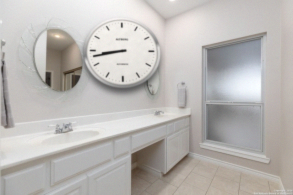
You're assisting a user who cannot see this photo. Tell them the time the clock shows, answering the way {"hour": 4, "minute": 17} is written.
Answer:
{"hour": 8, "minute": 43}
